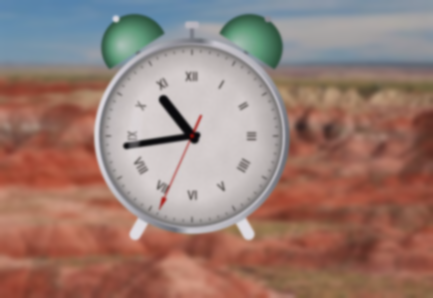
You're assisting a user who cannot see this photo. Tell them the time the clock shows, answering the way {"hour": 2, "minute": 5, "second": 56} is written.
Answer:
{"hour": 10, "minute": 43, "second": 34}
